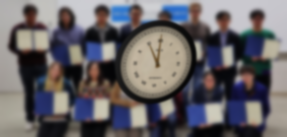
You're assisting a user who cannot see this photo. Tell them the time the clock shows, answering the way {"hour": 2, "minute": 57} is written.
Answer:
{"hour": 11, "minute": 0}
